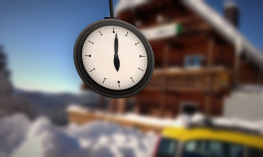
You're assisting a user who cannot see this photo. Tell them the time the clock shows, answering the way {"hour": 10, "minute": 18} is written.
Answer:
{"hour": 6, "minute": 1}
